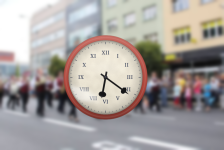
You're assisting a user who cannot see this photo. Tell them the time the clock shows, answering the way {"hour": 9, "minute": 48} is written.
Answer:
{"hour": 6, "minute": 21}
